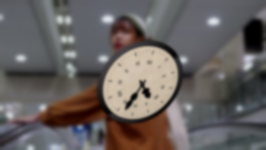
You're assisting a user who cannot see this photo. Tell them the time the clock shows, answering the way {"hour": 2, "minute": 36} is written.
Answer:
{"hour": 4, "minute": 33}
